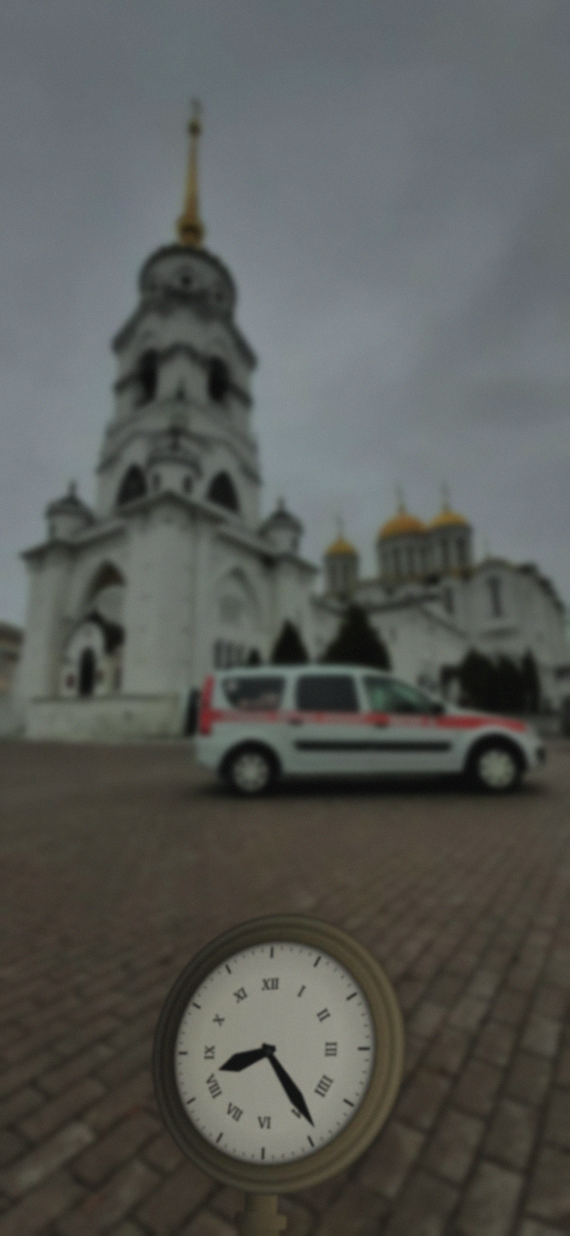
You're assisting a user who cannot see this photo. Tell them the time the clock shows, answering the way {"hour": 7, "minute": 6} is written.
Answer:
{"hour": 8, "minute": 24}
